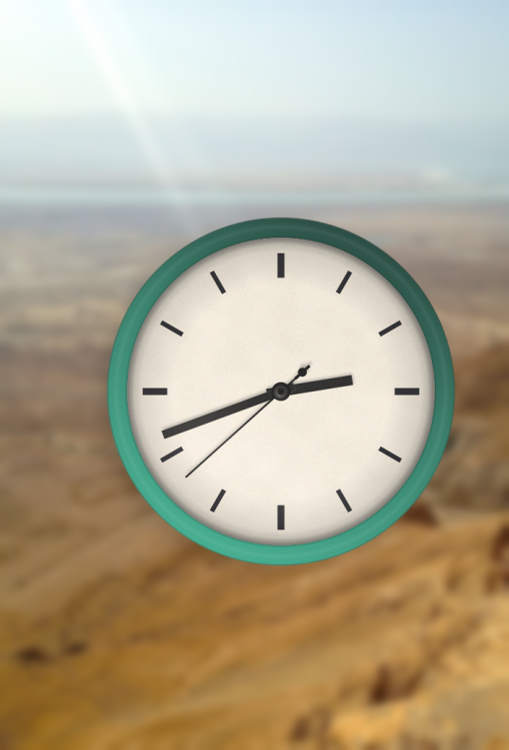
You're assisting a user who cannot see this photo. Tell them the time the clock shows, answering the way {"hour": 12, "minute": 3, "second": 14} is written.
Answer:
{"hour": 2, "minute": 41, "second": 38}
